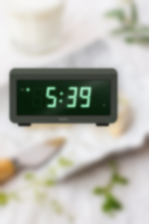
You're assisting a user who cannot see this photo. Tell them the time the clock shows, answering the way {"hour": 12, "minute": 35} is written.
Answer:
{"hour": 5, "minute": 39}
